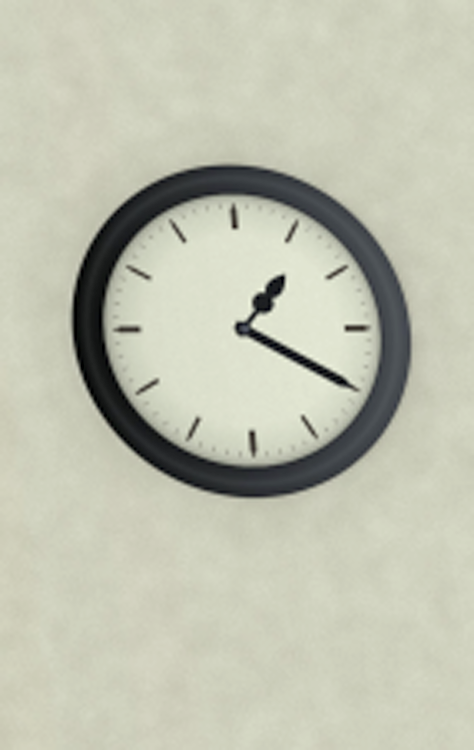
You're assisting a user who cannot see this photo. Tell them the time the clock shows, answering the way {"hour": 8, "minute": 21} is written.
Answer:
{"hour": 1, "minute": 20}
